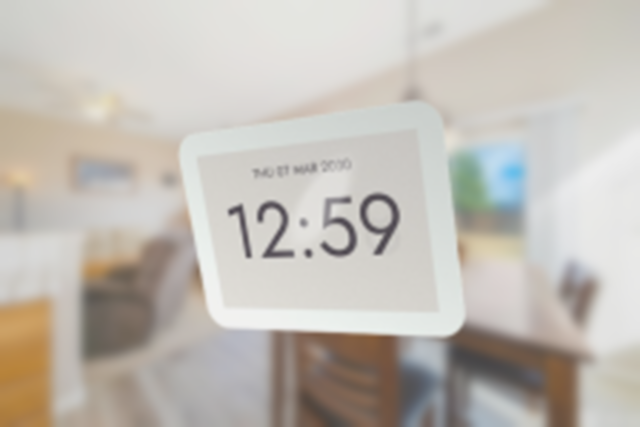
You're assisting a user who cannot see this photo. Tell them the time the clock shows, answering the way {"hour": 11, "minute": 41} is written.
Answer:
{"hour": 12, "minute": 59}
